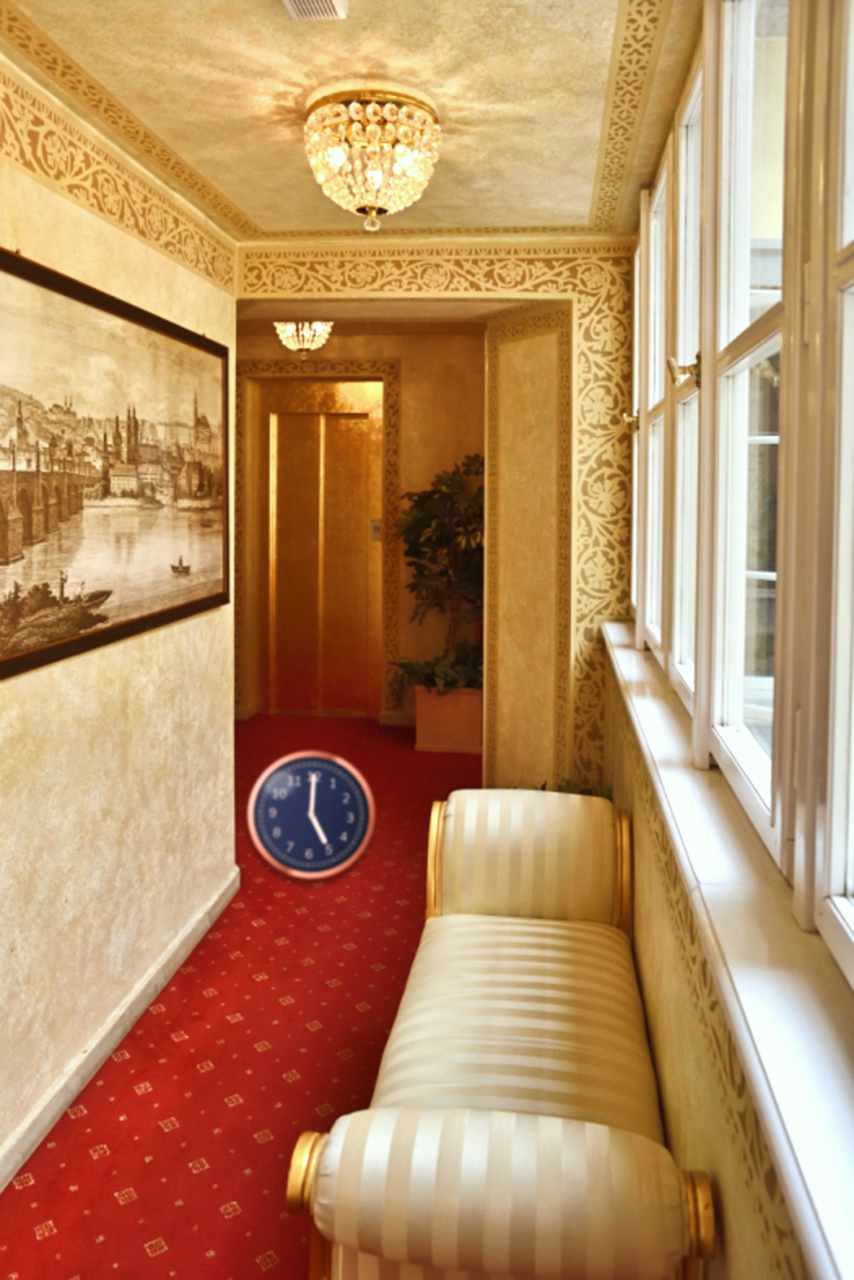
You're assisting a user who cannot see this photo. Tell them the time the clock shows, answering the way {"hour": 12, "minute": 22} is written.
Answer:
{"hour": 5, "minute": 0}
